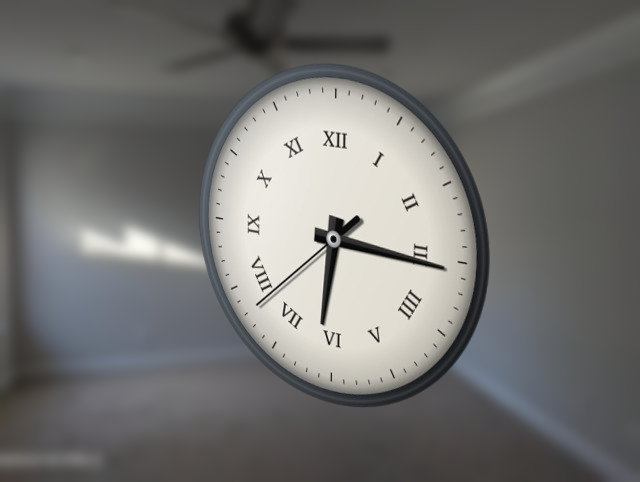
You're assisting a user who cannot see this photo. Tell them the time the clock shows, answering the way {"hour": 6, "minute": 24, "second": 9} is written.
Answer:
{"hour": 6, "minute": 15, "second": 38}
